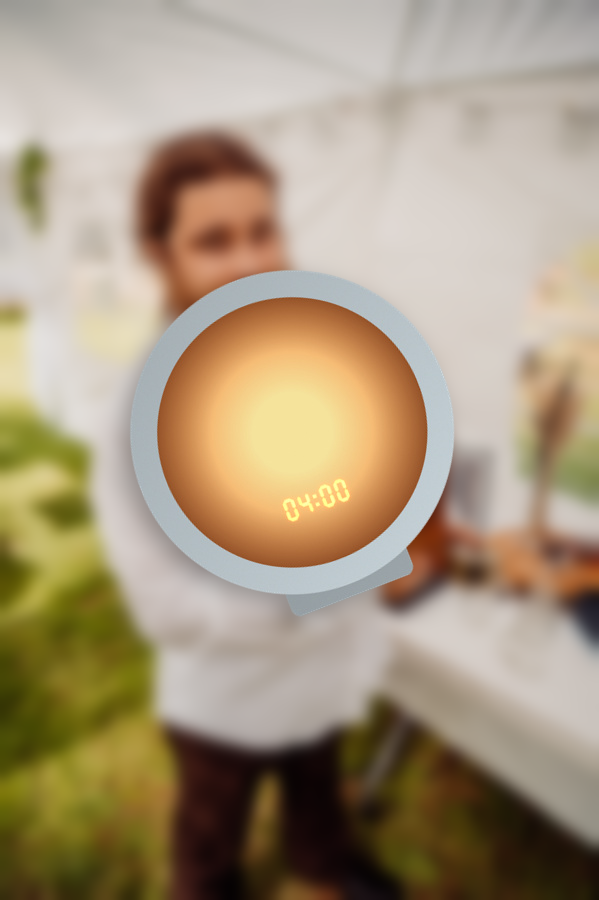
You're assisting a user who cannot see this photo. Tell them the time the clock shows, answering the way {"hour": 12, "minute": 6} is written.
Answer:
{"hour": 4, "minute": 0}
